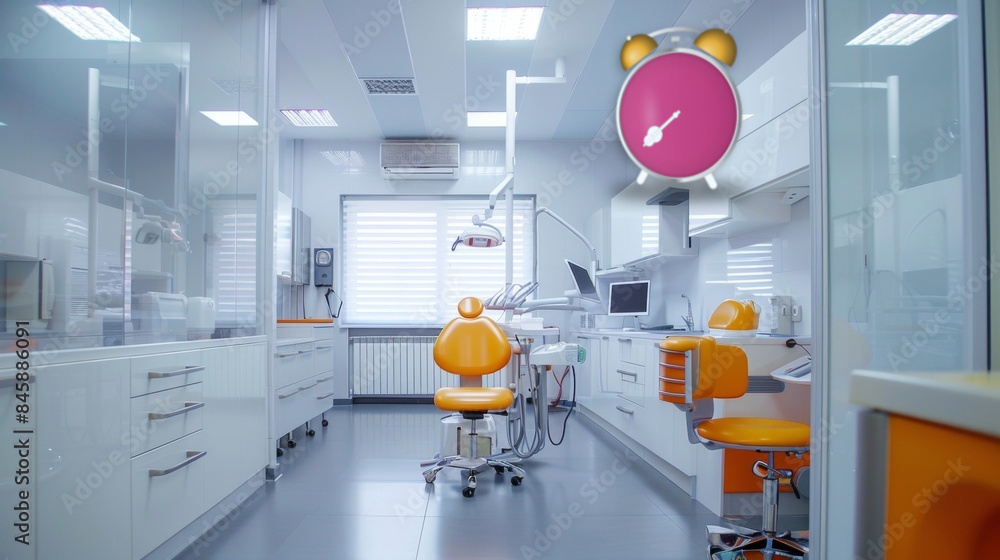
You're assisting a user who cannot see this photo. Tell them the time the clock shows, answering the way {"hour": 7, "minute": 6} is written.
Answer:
{"hour": 7, "minute": 38}
